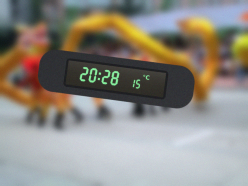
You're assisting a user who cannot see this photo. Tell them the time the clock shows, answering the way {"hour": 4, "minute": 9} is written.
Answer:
{"hour": 20, "minute": 28}
